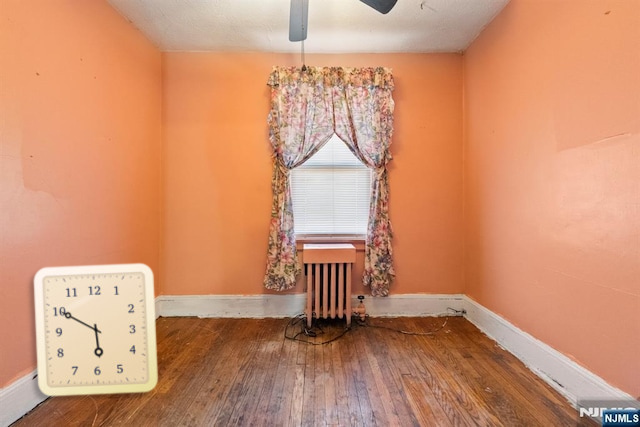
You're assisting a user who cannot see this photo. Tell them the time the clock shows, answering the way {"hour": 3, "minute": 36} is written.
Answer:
{"hour": 5, "minute": 50}
